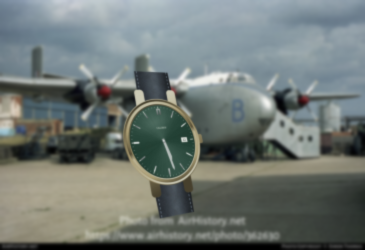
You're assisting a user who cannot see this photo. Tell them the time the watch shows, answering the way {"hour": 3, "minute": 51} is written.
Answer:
{"hour": 5, "minute": 28}
